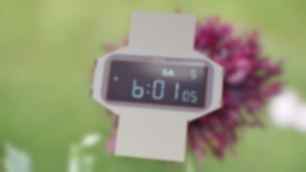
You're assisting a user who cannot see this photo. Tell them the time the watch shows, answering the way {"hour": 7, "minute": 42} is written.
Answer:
{"hour": 6, "minute": 1}
